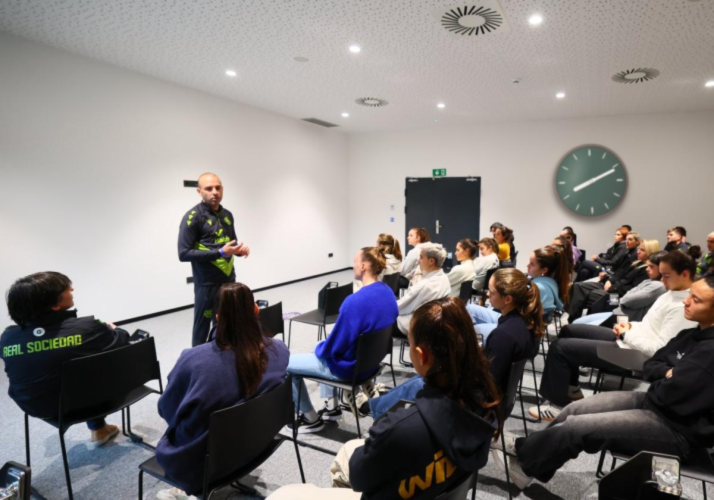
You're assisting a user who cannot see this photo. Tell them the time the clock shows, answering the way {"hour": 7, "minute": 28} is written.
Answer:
{"hour": 8, "minute": 11}
